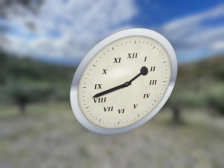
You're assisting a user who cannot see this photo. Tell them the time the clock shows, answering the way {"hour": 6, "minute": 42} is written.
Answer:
{"hour": 1, "minute": 42}
